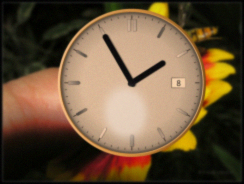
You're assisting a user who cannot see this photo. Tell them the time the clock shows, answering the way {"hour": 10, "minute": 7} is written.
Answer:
{"hour": 1, "minute": 55}
